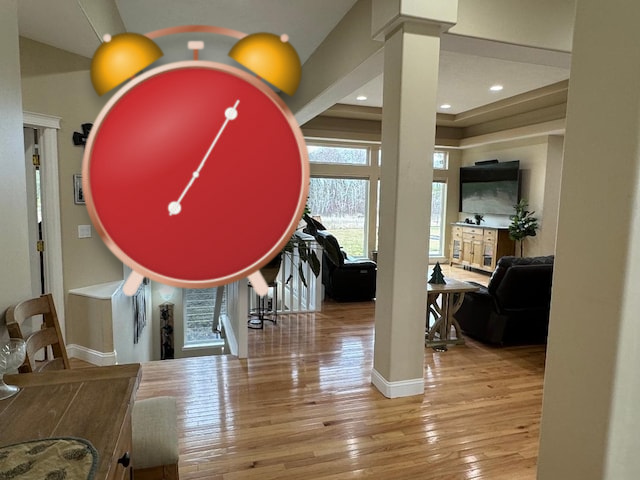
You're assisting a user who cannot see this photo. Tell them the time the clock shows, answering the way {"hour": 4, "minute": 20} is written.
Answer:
{"hour": 7, "minute": 5}
